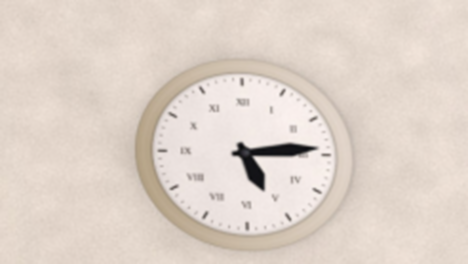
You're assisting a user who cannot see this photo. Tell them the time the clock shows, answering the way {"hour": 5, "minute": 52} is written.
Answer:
{"hour": 5, "minute": 14}
